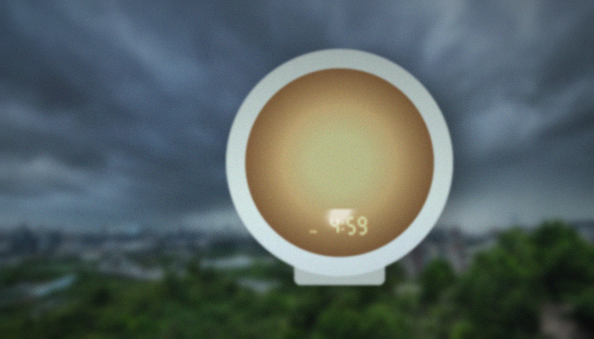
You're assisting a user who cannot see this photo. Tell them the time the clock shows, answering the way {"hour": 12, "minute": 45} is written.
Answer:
{"hour": 4, "minute": 59}
